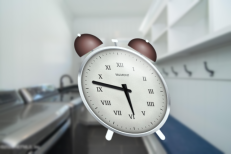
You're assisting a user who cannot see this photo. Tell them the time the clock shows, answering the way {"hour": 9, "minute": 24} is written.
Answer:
{"hour": 5, "minute": 47}
